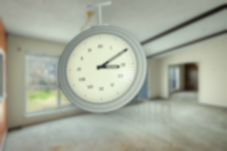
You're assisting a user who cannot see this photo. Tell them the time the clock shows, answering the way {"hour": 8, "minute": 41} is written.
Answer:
{"hour": 3, "minute": 10}
